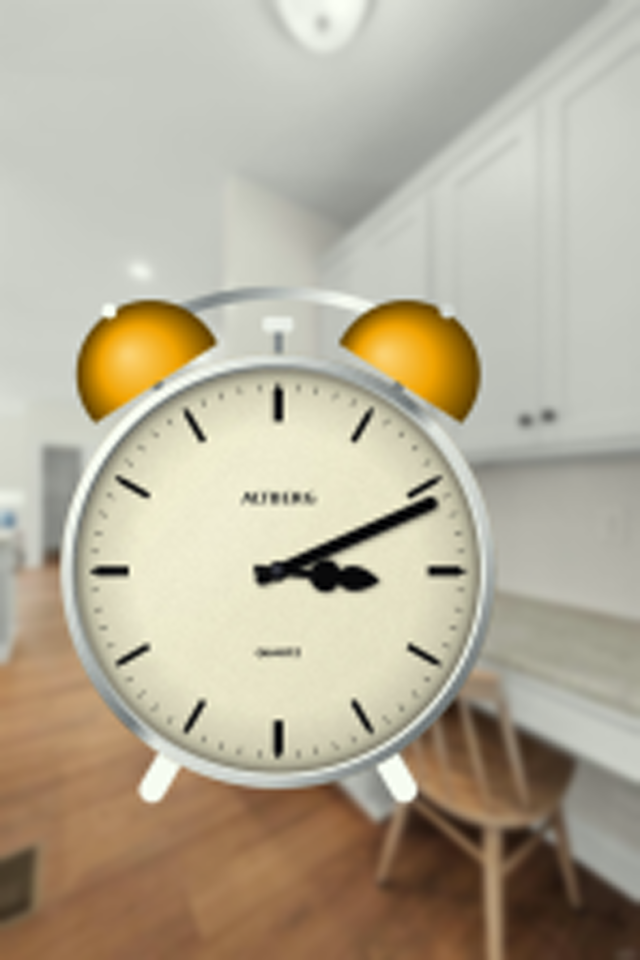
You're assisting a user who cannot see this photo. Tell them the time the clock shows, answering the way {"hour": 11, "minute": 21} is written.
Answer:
{"hour": 3, "minute": 11}
